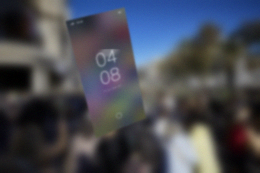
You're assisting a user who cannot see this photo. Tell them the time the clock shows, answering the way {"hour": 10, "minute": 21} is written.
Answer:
{"hour": 4, "minute": 8}
